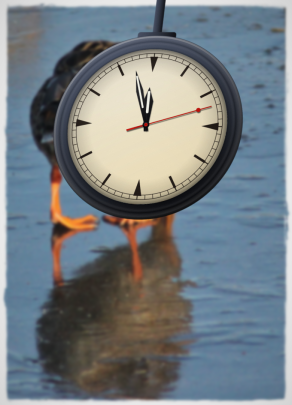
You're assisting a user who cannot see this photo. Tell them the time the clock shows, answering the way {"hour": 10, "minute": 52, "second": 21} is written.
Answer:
{"hour": 11, "minute": 57, "second": 12}
